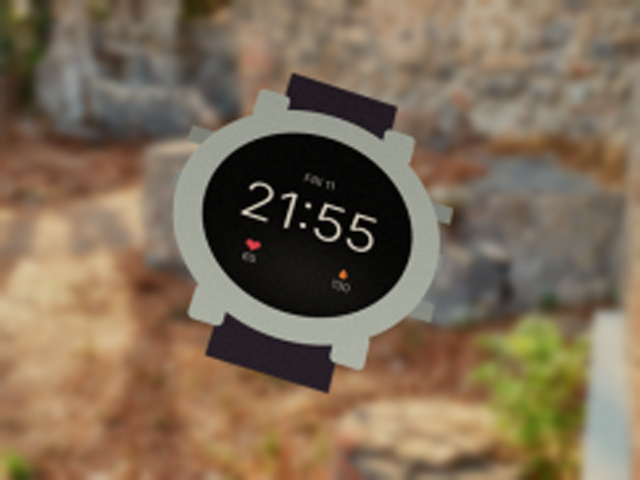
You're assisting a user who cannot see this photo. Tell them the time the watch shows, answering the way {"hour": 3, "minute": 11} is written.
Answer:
{"hour": 21, "minute": 55}
